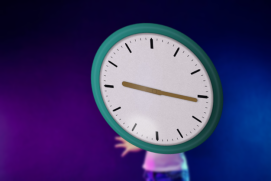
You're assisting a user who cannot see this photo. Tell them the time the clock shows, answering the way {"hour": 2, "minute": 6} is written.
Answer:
{"hour": 9, "minute": 16}
